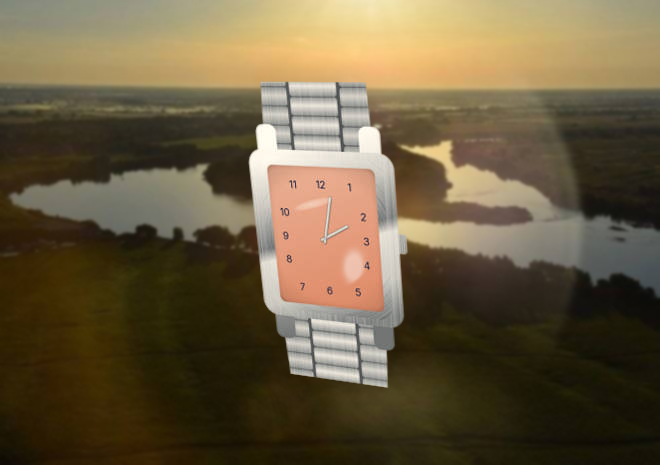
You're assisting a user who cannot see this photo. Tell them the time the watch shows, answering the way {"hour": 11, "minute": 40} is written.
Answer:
{"hour": 2, "minute": 2}
